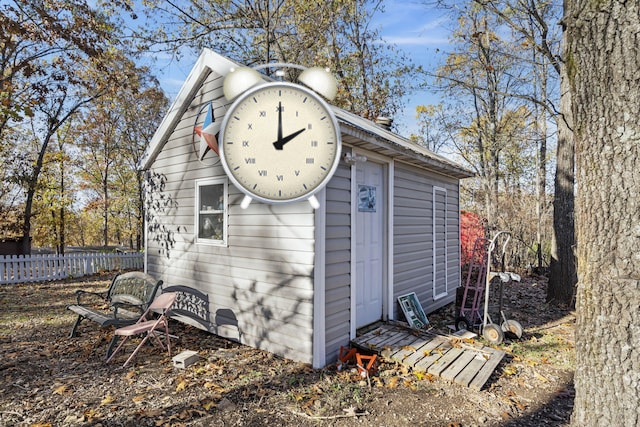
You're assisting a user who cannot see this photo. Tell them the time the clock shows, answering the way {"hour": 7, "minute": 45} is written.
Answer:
{"hour": 2, "minute": 0}
